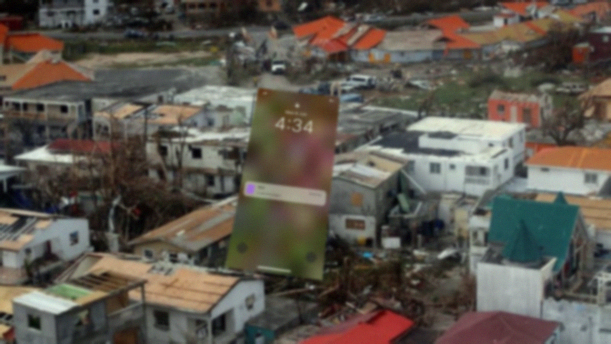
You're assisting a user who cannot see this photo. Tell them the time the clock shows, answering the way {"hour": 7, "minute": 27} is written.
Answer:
{"hour": 4, "minute": 34}
